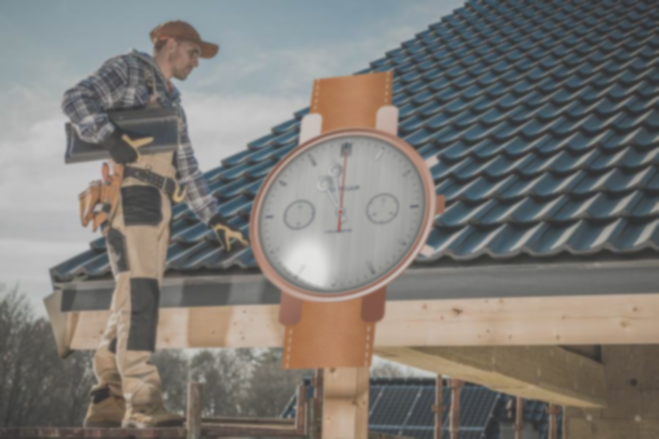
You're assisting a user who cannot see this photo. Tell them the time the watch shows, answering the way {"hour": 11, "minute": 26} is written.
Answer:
{"hour": 10, "minute": 58}
